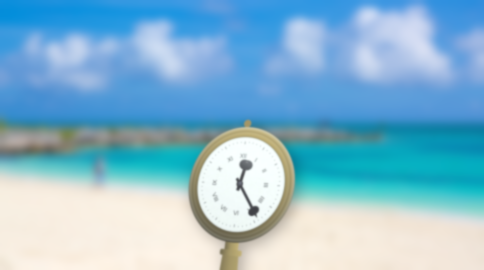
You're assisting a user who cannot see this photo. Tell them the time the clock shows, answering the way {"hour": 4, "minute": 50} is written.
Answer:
{"hour": 12, "minute": 24}
